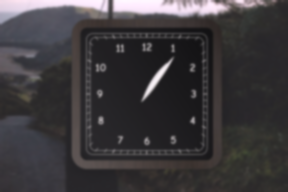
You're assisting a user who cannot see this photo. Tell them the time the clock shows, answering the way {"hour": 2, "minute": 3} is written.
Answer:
{"hour": 1, "minute": 6}
